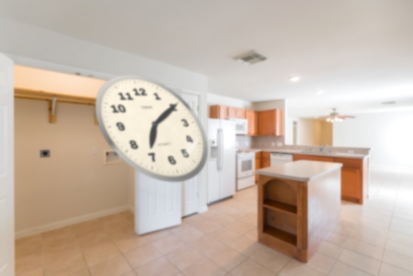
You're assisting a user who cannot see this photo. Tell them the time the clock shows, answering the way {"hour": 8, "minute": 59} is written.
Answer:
{"hour": 7, "minute": 10}
